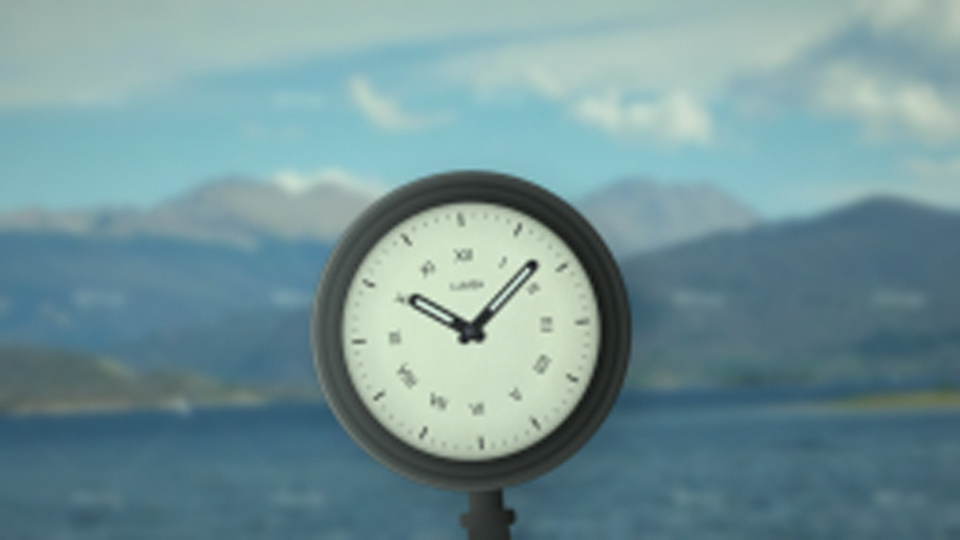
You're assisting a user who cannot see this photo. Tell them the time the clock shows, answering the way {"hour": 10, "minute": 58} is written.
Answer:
{"hour": 10, "minute": 8}
